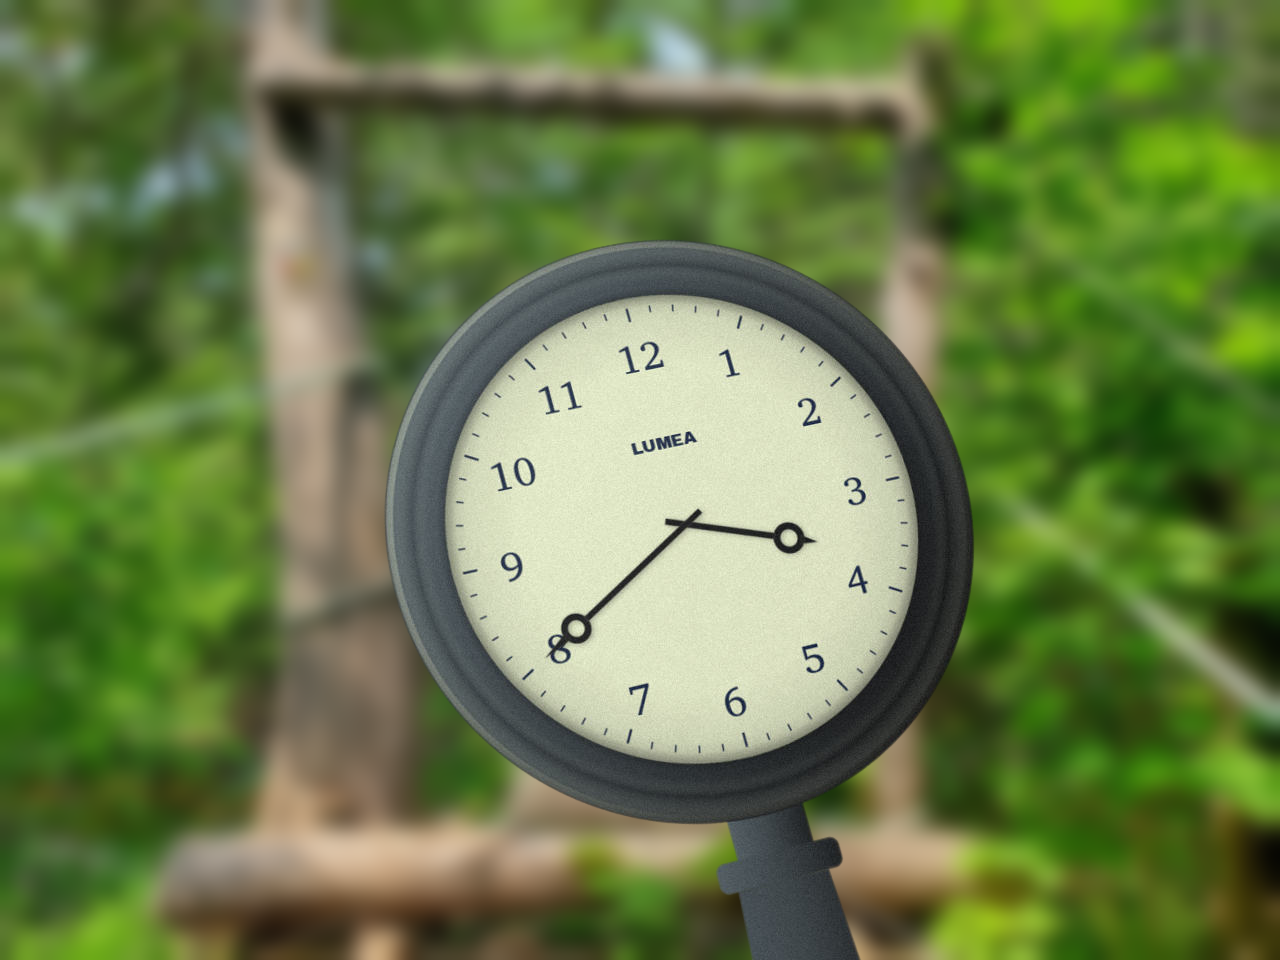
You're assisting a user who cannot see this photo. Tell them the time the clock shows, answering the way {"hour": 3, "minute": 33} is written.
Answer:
{"hour": 3, "minute": 40}
